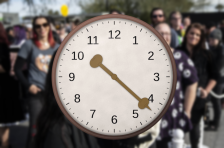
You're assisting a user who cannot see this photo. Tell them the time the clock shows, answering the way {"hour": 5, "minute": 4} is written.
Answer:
{"hour": 10, "minute": 22}
